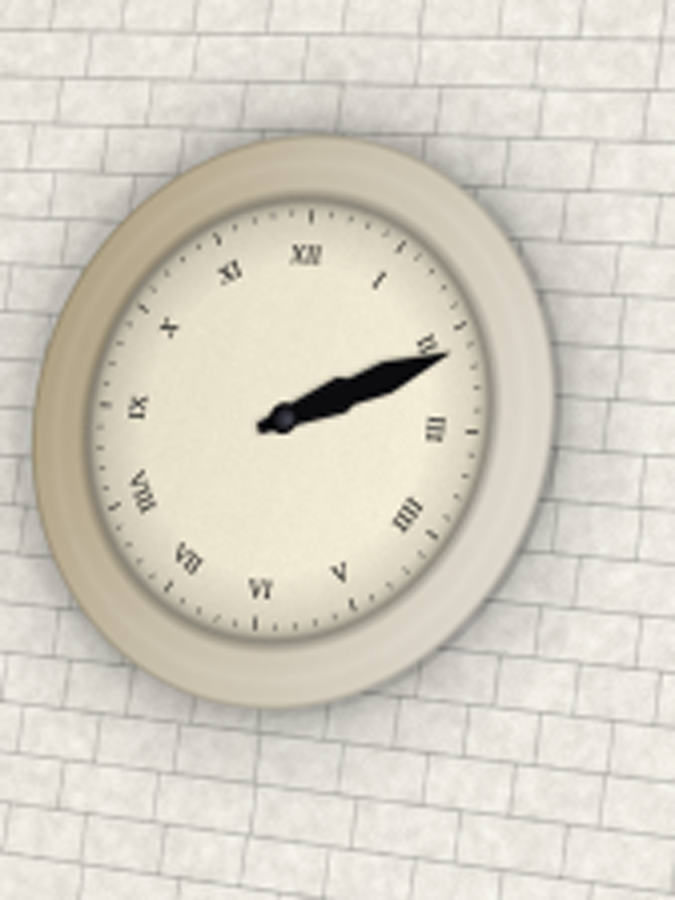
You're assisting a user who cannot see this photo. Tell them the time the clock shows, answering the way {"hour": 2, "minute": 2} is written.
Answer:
{"hour": 2, "minute": 11}
